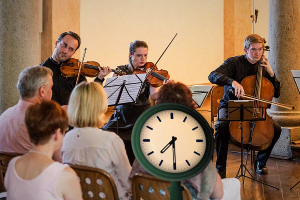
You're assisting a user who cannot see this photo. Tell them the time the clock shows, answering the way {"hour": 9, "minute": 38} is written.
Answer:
{"hour": 7, "minute": 30}
